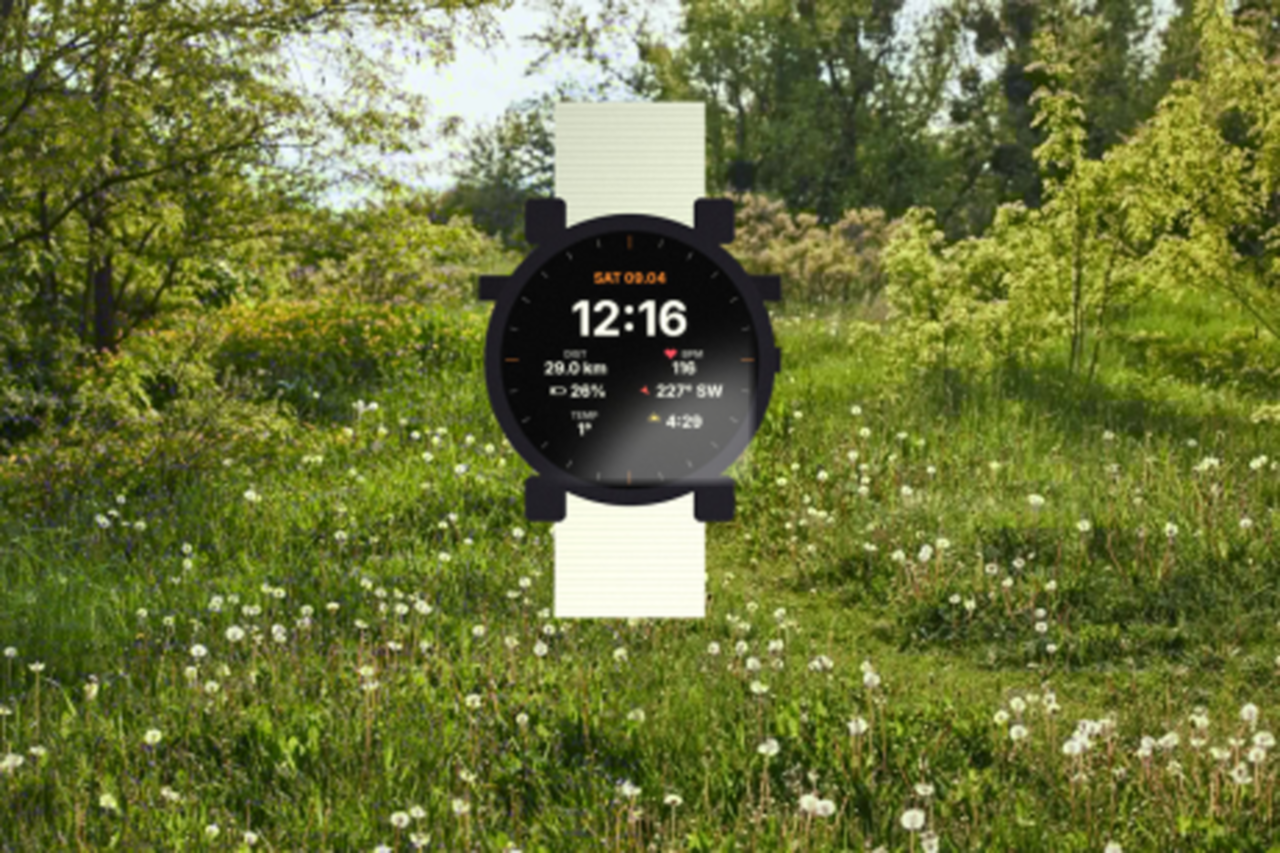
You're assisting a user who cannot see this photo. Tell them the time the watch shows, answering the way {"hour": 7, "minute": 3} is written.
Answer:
{"hour": 12, "minute": 16}
